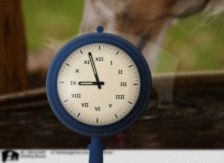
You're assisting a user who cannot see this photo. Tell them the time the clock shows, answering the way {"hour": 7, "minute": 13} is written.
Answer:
{"hour": 8, "minute": 57}
